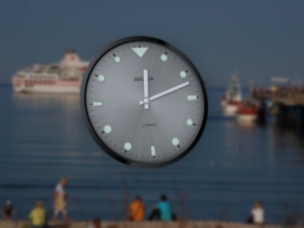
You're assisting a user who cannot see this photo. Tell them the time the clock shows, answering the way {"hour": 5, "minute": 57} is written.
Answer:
{"hour": 12, "minute": 12}
